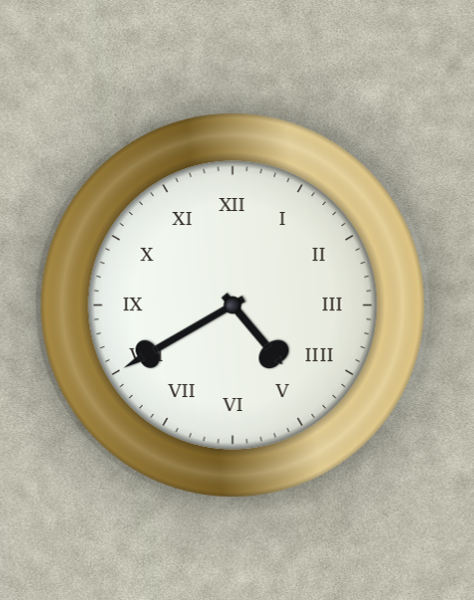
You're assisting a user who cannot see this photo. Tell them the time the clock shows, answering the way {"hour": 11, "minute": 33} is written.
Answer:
{"hour": 4, "minute": 40}
